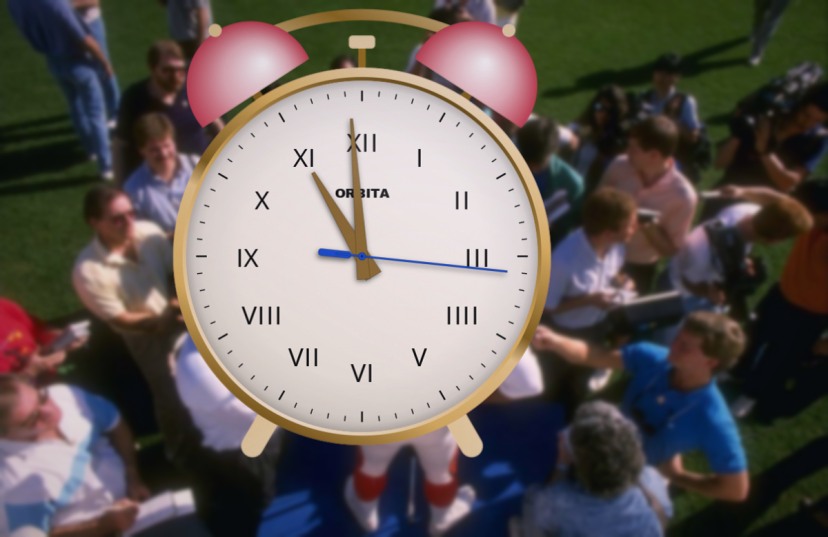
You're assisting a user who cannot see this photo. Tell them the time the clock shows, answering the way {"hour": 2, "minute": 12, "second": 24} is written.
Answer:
{"hour": 10, "minute": 59, "second": 16}
